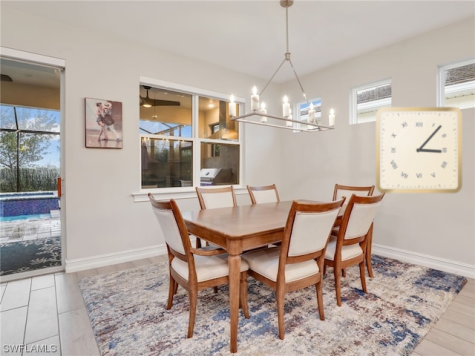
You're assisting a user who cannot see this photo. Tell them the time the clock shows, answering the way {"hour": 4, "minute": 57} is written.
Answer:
{"hour": 3, "minute": 7}
